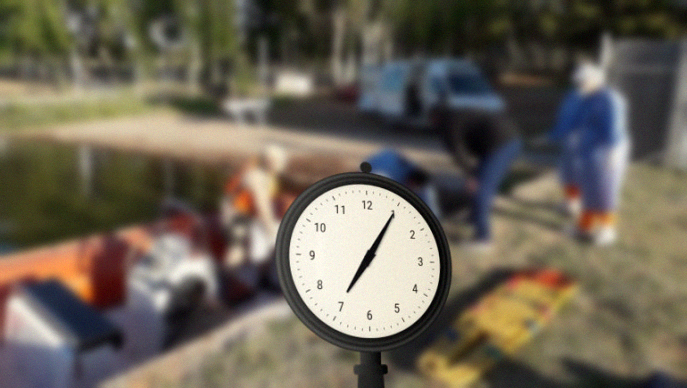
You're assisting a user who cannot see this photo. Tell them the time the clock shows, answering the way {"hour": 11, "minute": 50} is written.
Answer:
{"hour": 7, "minute": 5}
